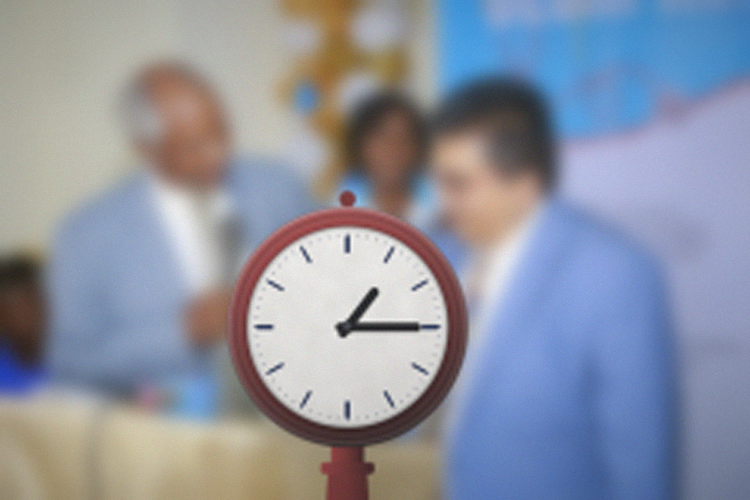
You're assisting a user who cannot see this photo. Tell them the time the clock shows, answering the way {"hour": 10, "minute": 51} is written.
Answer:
{"hour": 1, "minute": 15}
